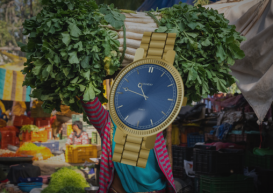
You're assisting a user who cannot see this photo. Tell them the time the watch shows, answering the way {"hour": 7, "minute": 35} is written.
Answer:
{"hour": 10, "minute": 47}
